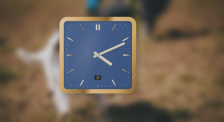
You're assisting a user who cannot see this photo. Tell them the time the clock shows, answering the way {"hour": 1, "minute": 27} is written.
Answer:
{"hour": 4, "minute": 11}
